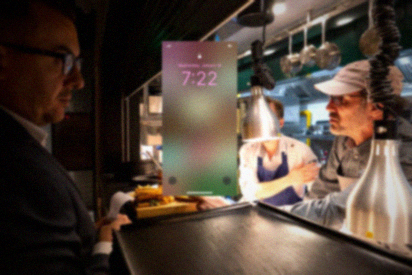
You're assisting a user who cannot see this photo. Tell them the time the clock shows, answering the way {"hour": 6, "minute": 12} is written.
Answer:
{"hour": 7, "minute": 22}
